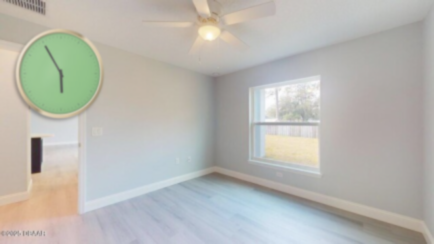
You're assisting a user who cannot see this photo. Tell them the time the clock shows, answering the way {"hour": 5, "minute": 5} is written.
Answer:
{"hour": 5, "minute": 55}
